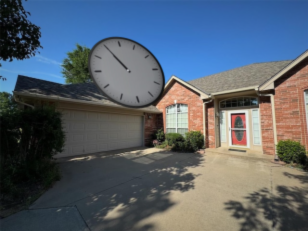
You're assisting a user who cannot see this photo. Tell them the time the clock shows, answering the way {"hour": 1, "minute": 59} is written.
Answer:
{"hour": 10, "minute": 55}
